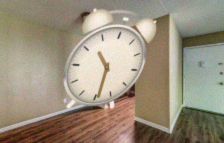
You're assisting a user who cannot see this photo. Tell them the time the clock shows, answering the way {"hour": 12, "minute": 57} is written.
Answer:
{"hour": 10, "minute": 29}
